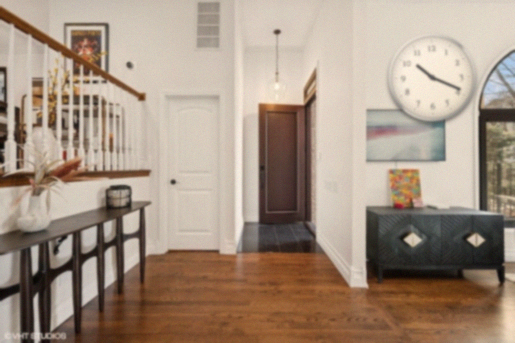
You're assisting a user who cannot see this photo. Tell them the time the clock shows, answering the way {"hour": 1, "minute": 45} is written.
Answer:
{"hour": 10, "minute": 19}
